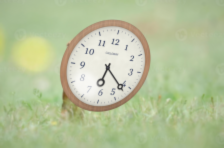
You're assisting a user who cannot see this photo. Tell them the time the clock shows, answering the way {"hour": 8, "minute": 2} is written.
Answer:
{"hour": 6, "minute": 22}
